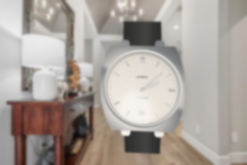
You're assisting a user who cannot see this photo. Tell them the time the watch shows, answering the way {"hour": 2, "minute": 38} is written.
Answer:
{"hour": 2, "minute": 8}
